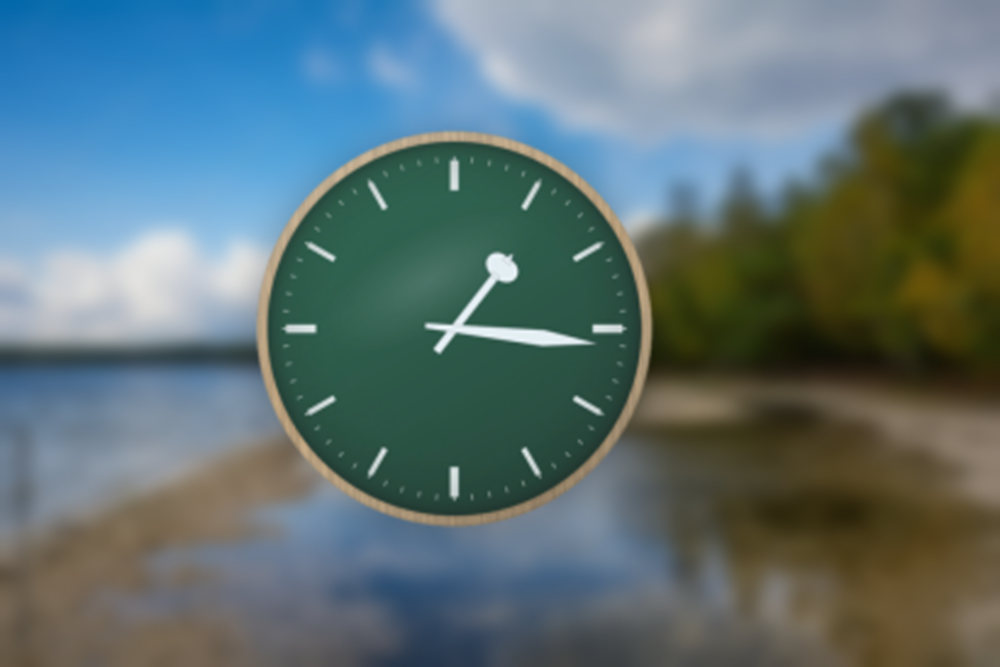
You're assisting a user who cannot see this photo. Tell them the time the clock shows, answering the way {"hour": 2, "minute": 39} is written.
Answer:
{"hour": 1, "minute": 16}
